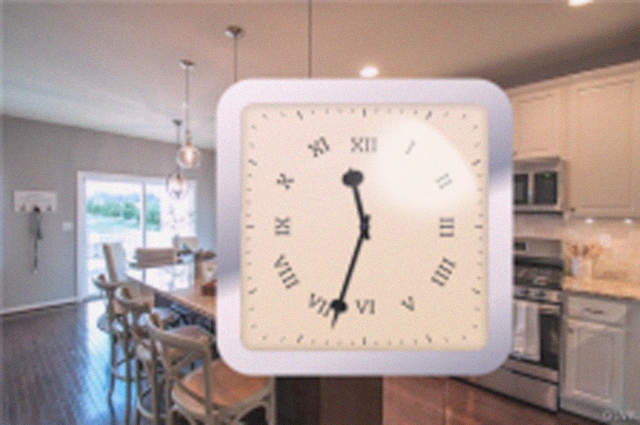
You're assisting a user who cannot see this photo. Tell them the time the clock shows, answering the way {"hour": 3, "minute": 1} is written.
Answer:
{"hour": 11, "minute": 33}
